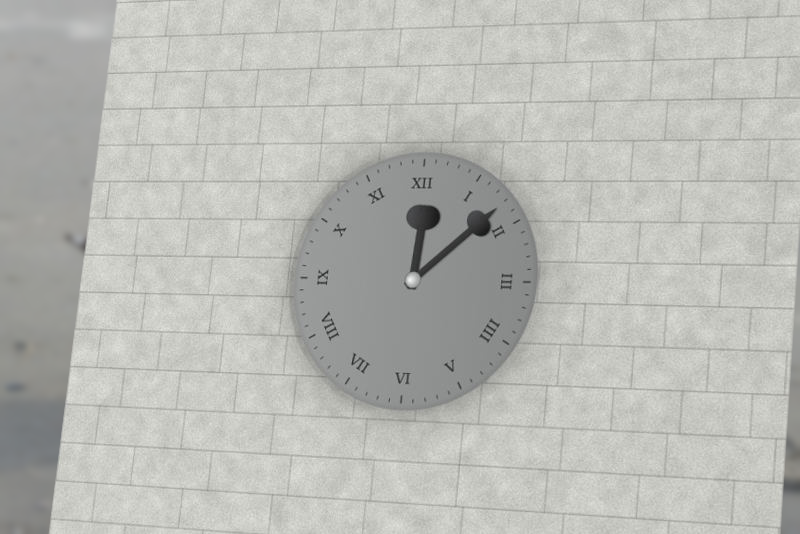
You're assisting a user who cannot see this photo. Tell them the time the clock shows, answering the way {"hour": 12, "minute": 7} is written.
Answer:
{"hour": 12, "minute": 8}
